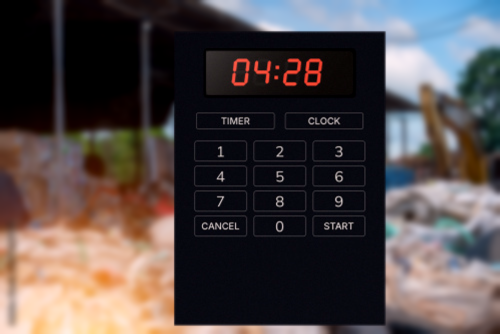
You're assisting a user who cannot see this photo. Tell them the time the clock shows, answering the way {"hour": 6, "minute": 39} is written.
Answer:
{"hour": 4, "minute": 28}
